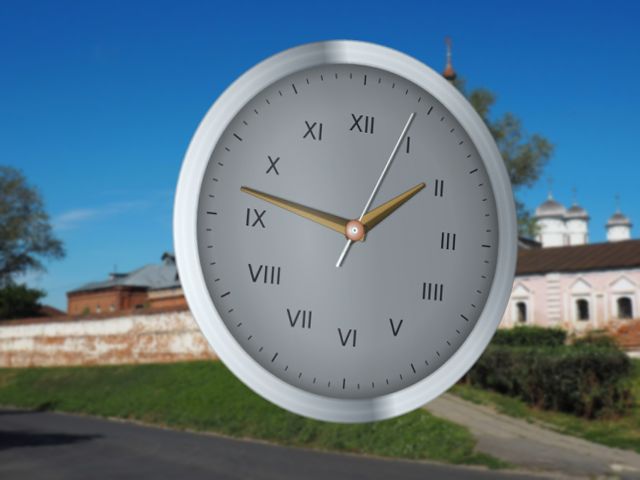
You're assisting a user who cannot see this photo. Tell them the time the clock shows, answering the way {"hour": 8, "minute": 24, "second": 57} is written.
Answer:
{"hour": 1, "minute": 47, "second": 4}
